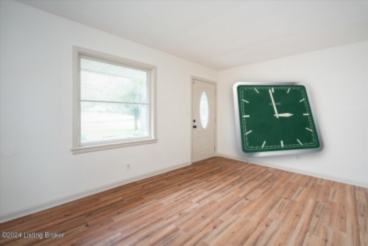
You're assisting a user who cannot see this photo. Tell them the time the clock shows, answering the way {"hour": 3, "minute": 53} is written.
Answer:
{"hour": 2, "minute": 59}
